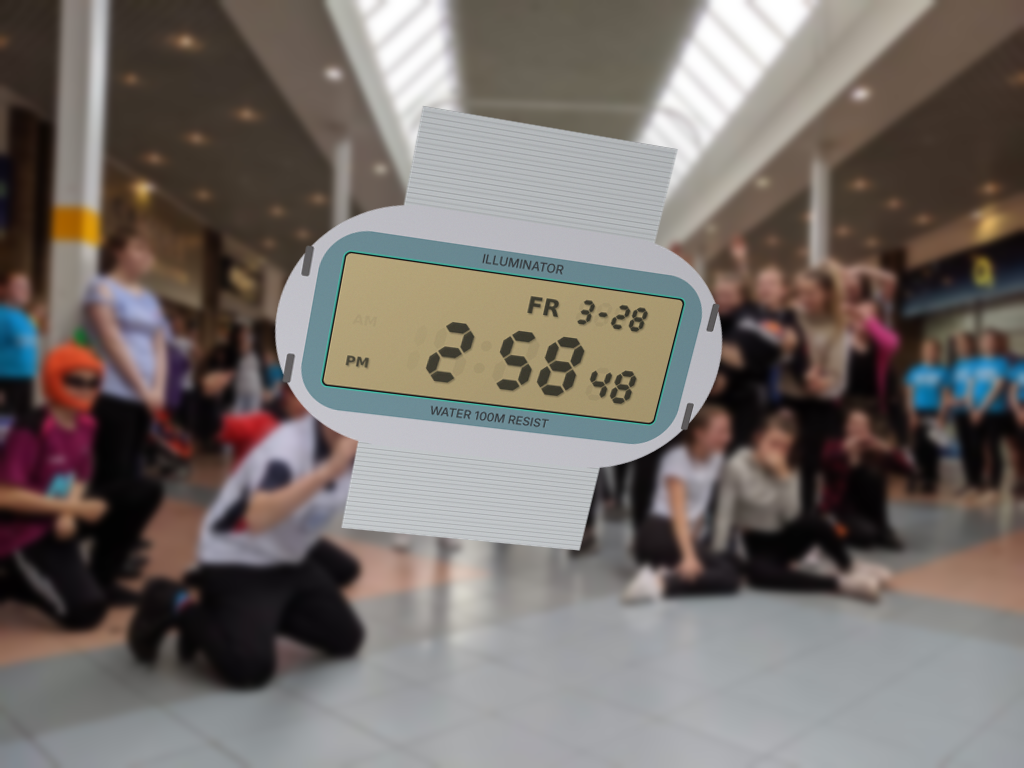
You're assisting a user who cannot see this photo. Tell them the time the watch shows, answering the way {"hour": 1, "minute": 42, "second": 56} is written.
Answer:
{"hour": 2, "minute": 58, "second": 48}
